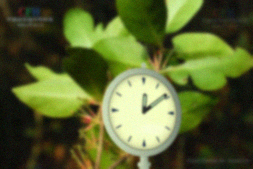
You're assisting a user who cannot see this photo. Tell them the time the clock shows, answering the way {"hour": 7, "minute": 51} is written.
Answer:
{"hour": 12, "minute": 9}
